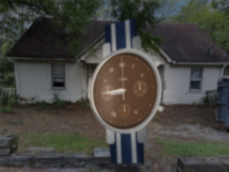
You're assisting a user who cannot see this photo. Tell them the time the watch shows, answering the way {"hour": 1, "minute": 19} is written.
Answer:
{"hour": 8, "minute": 45}
